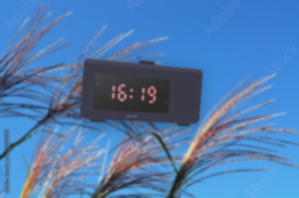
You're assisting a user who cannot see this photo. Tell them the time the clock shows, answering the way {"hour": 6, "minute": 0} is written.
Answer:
{"hour": 16, "minute": 19}
